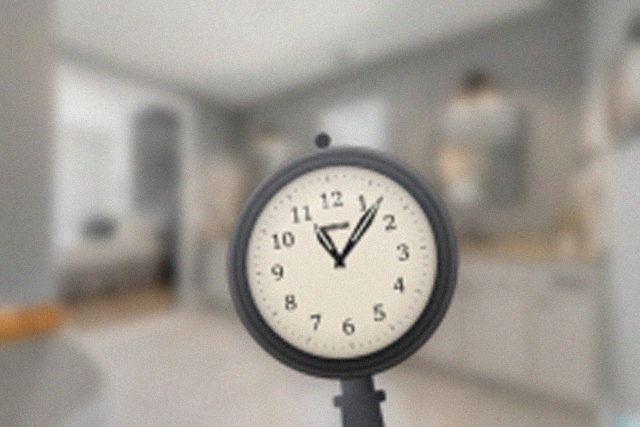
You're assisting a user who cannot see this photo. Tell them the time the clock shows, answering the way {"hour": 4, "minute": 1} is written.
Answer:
{"hour": 11, "minute": 7}
